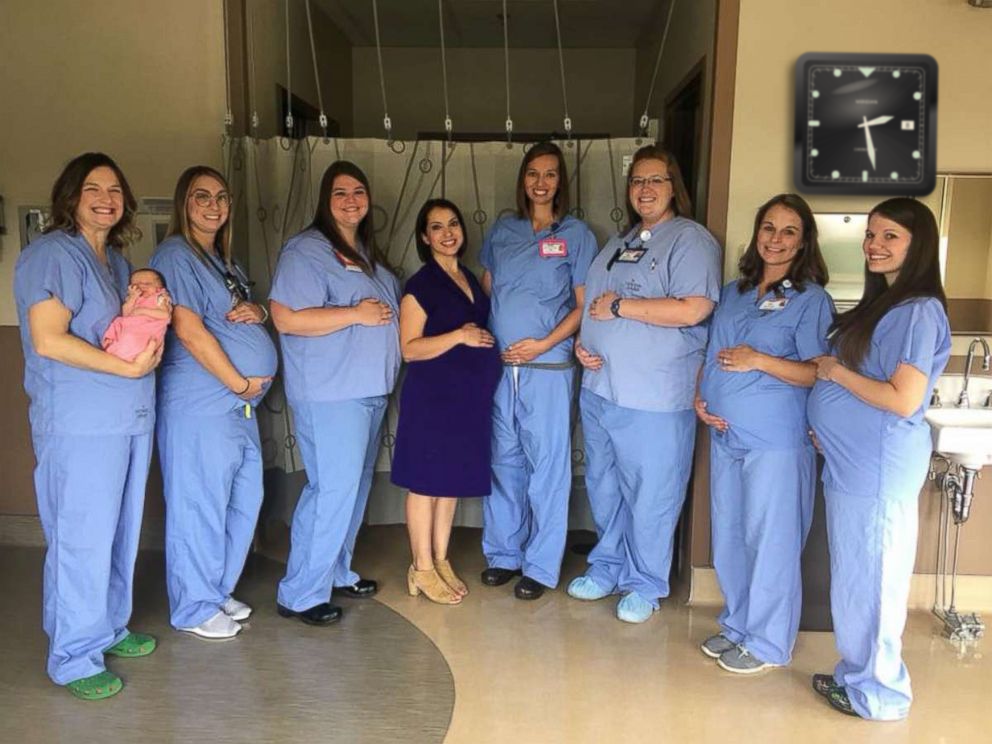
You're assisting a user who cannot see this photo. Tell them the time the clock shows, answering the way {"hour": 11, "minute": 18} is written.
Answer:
{"hour": 2, "minute": 28}
